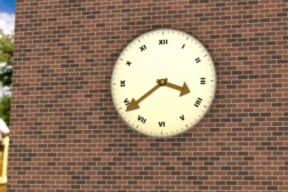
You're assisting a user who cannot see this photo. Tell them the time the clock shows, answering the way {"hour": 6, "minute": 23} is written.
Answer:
{"hour": 3, "minute": 39}
